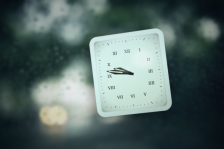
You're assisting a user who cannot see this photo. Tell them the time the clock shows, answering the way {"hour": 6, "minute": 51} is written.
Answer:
{"hour": 9, "minute": 47}
